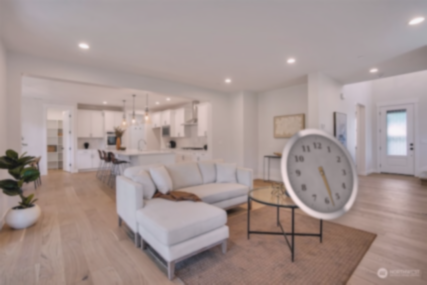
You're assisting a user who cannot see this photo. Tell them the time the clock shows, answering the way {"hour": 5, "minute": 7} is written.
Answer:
{"hour": 5, "minute": 28}
